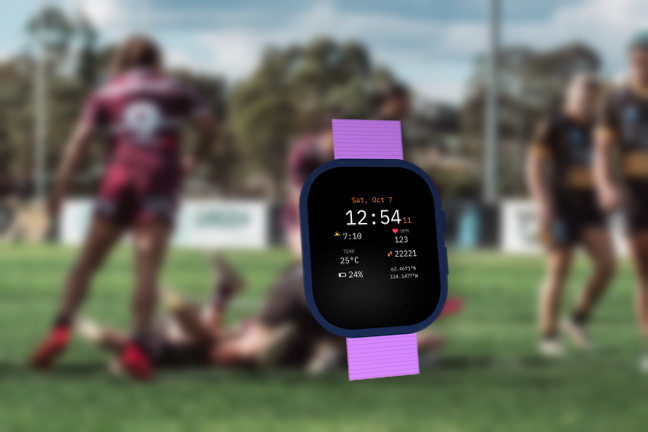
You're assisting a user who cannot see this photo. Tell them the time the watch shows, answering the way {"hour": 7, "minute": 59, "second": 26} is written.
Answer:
{"hour": 12, "minute": 54, "second": 11}
